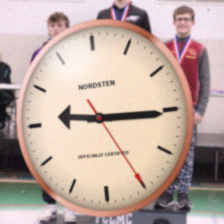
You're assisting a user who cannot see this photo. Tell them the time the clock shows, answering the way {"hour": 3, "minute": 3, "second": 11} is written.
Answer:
{"hour": 9, "minute": 15, "second": 25}
